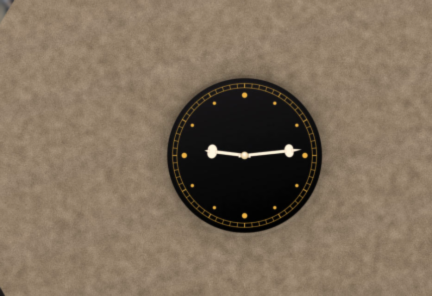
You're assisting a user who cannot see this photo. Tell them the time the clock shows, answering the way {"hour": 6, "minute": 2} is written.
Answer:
{"hour": 9, "minute": 14}
